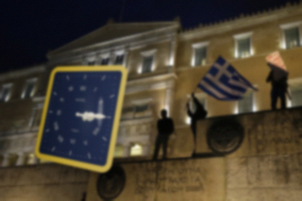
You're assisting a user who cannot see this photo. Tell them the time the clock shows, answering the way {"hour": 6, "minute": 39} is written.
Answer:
{"hour": 3, "minute": 15}
